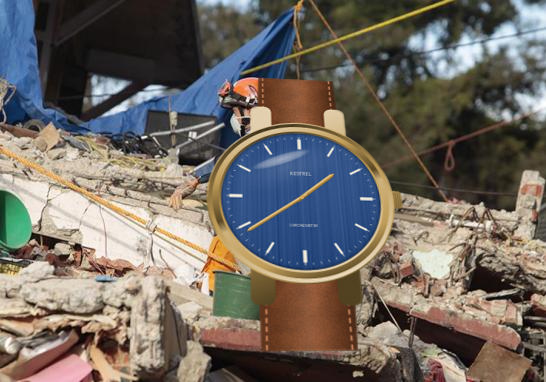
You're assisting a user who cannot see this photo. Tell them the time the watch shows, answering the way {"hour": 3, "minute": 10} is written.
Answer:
{"hour": 1, "minute": 39}
